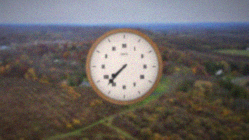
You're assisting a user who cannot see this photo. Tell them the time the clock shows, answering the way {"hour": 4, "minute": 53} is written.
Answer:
{"hour": 7, "minute": 37}
